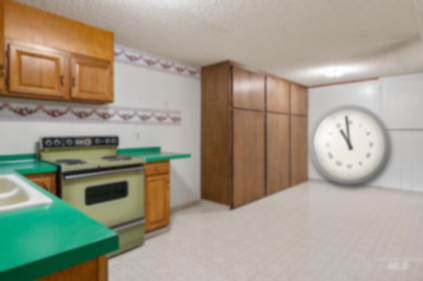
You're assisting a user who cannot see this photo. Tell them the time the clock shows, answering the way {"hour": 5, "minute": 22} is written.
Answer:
{"hour": 10, "minute": 59}
